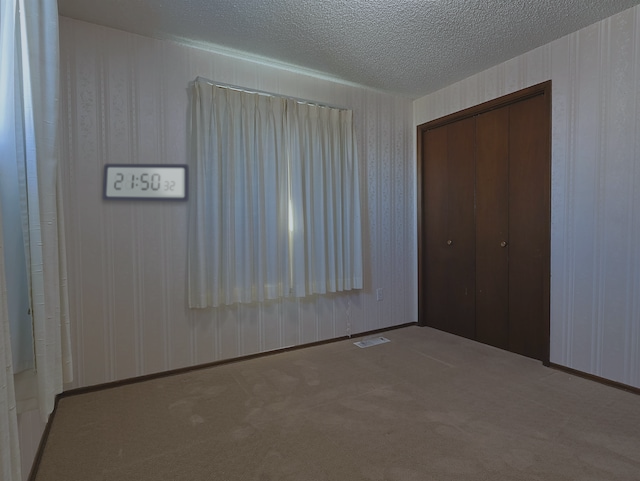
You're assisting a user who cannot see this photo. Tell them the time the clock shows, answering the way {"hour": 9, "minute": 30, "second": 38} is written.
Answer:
{"hour": 21, "minute": 50, "second": 32}
